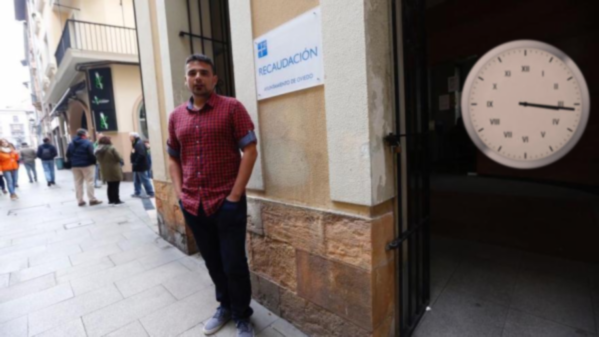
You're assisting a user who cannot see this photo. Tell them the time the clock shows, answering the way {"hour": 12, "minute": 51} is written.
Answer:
{"hour": 3, "minute": 16}
